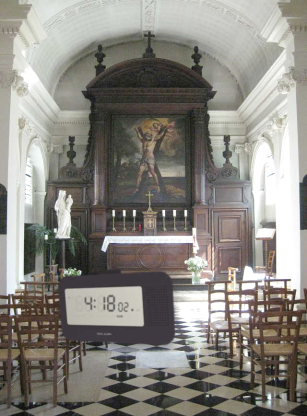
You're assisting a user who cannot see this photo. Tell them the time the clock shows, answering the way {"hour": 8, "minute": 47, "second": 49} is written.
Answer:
{"hour": 4, "minute": 18, "second": 2}
